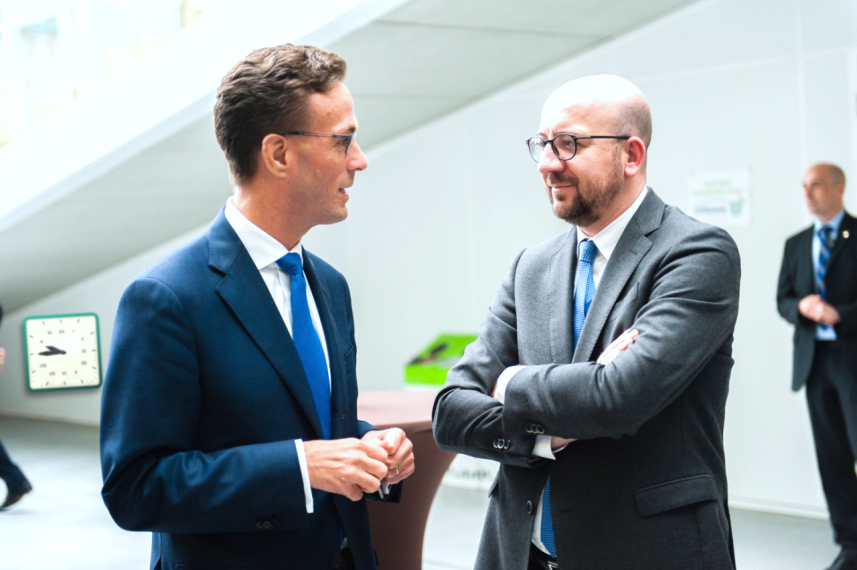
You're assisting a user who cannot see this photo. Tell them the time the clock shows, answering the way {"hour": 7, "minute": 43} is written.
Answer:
{"hour": 9, "minute": 45}
